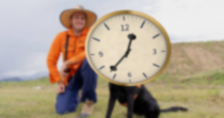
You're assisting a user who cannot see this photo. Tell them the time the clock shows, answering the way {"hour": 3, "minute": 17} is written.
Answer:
{"hour": 12, "minute": 37}
